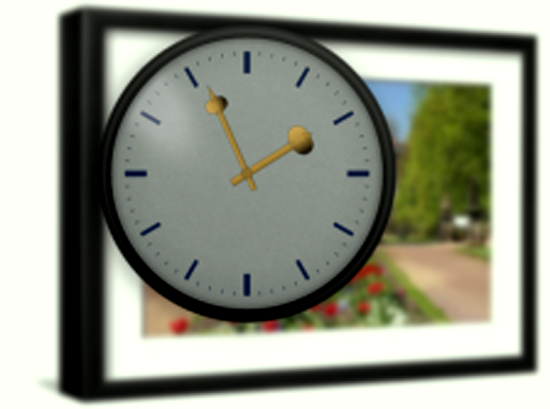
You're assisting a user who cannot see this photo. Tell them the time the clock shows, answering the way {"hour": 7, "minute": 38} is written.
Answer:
{"hour": 1, "minute": 56}
